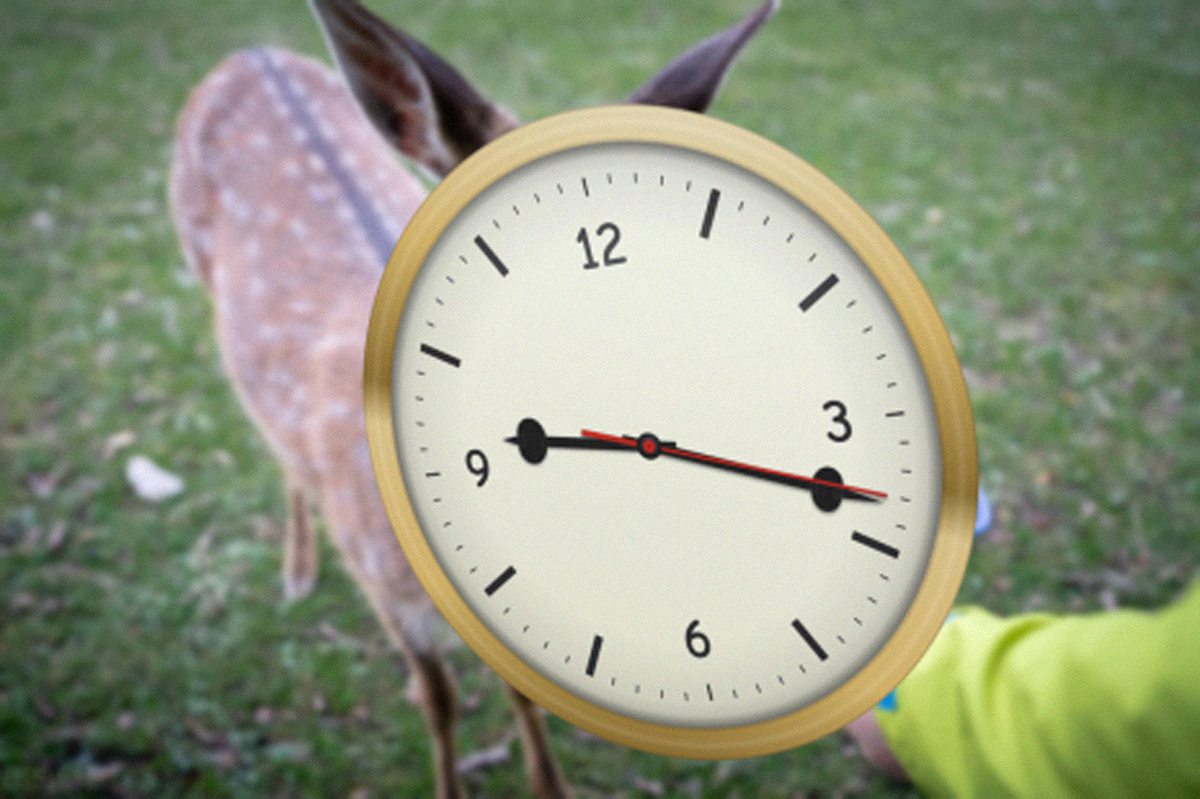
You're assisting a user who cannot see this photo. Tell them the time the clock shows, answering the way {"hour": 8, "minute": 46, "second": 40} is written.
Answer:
{"hour": 9, "minute": 18, "second": 18}
